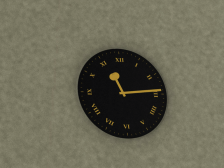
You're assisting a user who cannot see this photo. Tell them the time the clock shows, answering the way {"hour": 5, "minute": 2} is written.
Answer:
{"hour": 11, "minute": 14}
